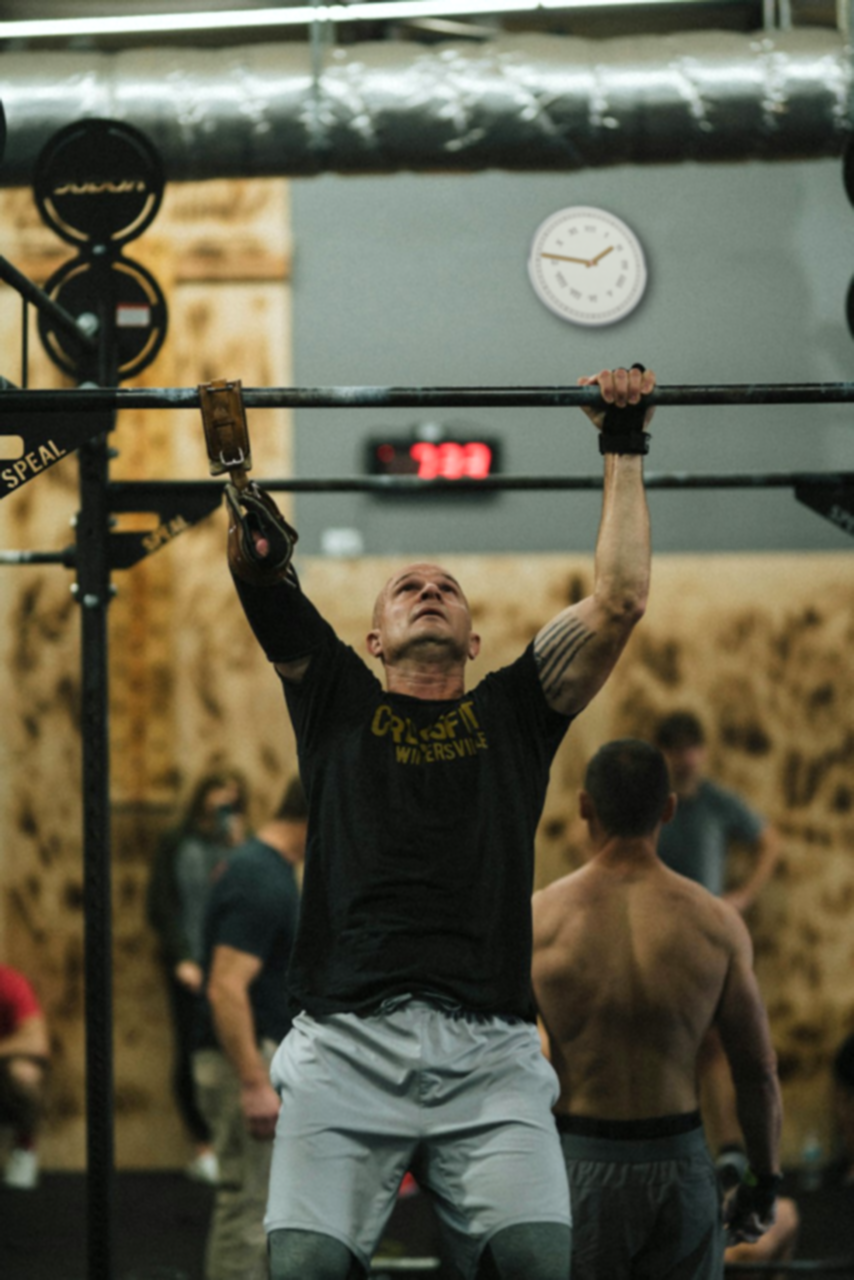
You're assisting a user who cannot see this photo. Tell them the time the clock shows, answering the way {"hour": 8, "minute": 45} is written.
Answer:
{"hour": 1, "minute": 46}
